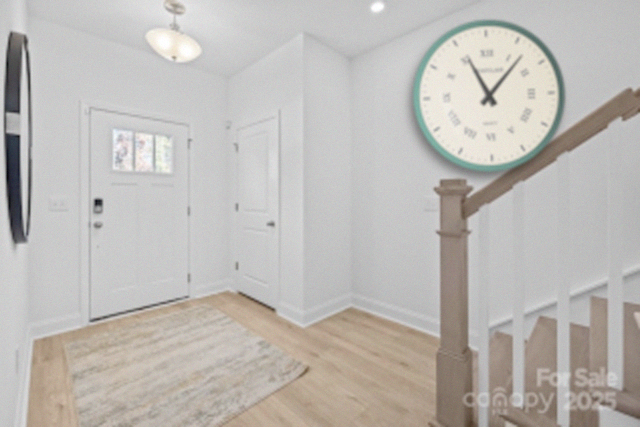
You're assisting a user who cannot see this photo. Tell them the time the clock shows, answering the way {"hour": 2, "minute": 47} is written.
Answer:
{"hour": 11, "minute": 7}
